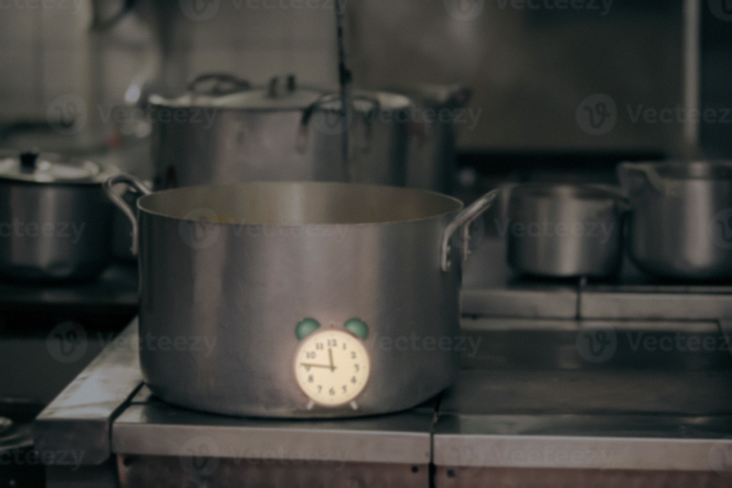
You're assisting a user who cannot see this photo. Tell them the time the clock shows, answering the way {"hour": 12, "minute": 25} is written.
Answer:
{"hour": 11, "minute": 46}
